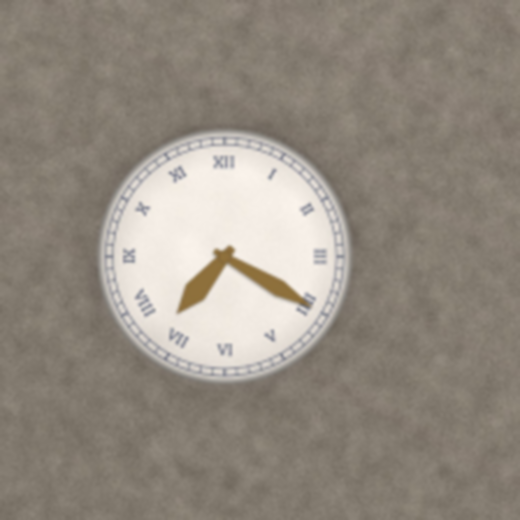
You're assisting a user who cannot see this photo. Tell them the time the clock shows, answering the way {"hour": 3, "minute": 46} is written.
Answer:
{"hour": 7, "minute": 20}
